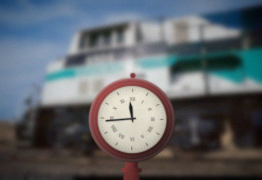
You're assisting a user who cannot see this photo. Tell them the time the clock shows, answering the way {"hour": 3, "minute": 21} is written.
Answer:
{"hour": 11, "minute": 44}
